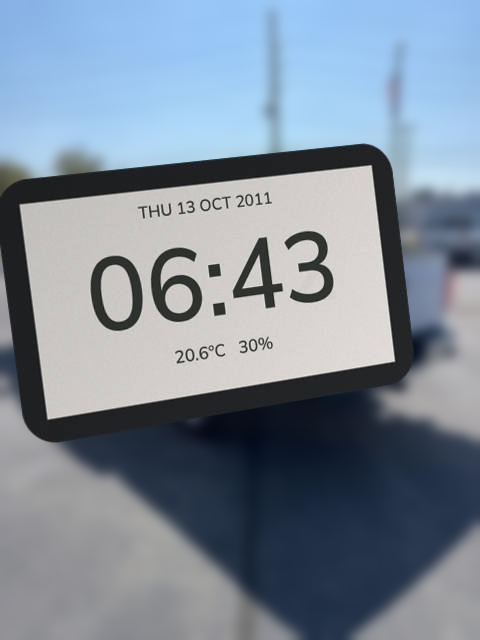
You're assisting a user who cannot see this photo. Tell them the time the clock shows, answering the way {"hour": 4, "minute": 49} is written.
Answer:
{"hour": 6, "minute": 43}
